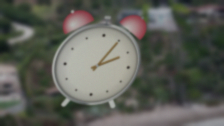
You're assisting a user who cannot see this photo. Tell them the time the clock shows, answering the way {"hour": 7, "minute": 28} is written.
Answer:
{"hour": 2, "minute": 5}
